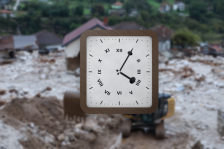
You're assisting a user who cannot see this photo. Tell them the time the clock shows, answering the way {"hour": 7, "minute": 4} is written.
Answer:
{"hour": 4, "minute": 5}
